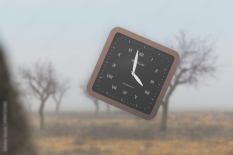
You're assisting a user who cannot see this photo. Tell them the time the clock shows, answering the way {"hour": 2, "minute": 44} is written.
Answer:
{"hour": 3, "minute": 58}
